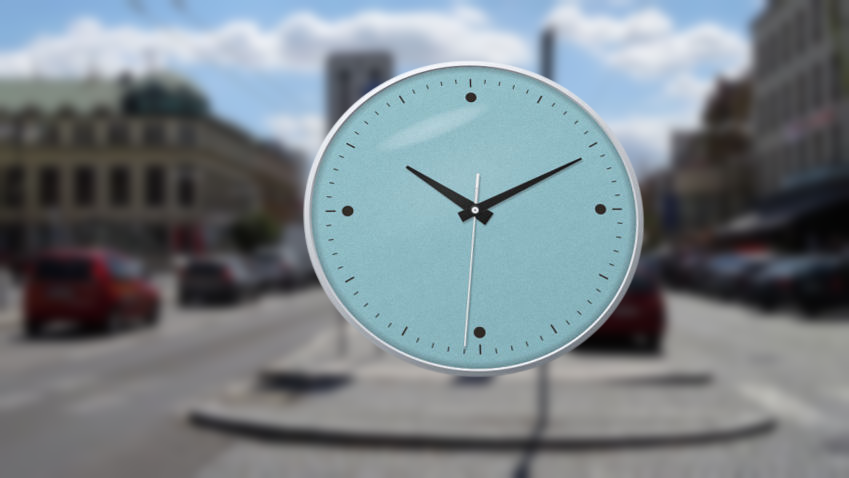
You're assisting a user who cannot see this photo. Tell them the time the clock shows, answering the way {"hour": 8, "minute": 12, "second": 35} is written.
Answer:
{"hour": 10, "minute": 10, "second": 31}
